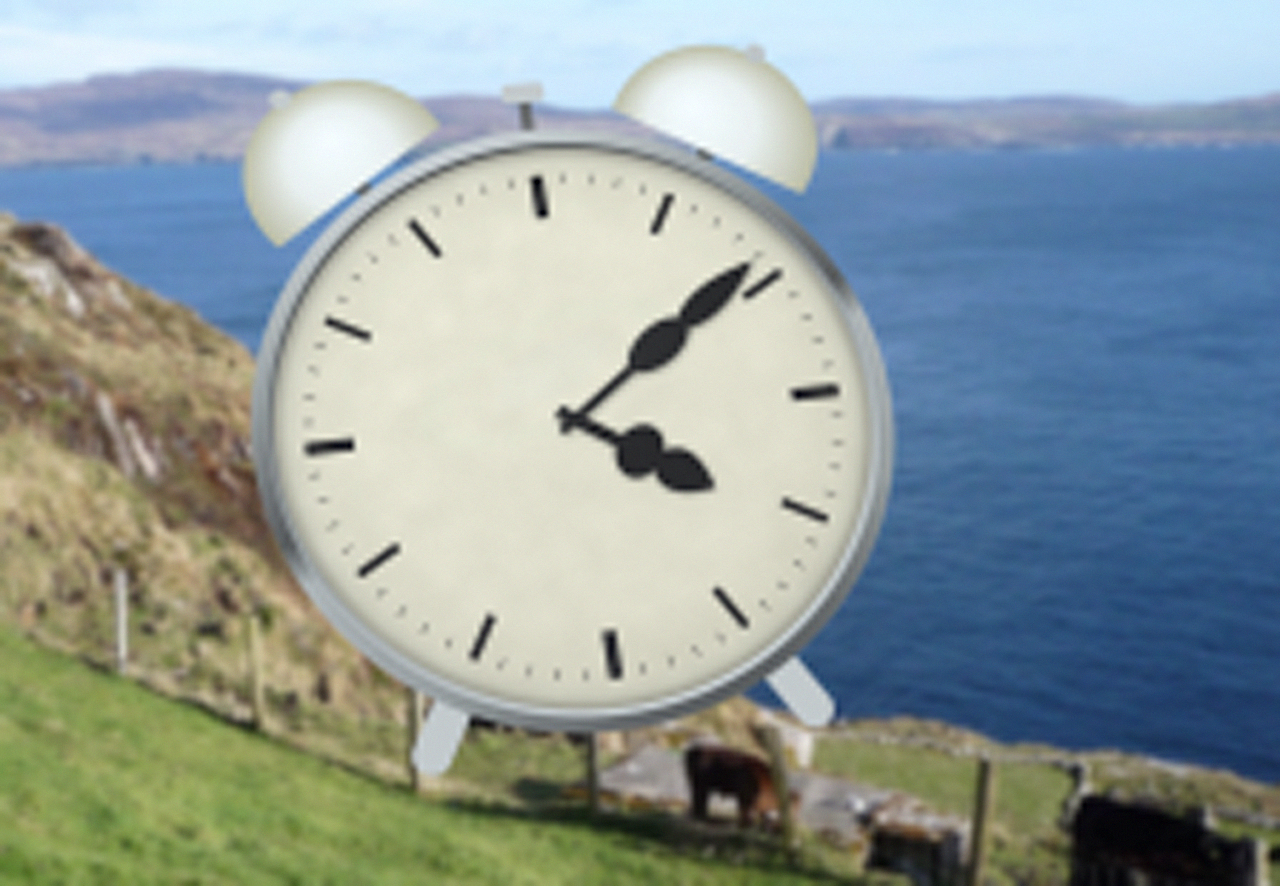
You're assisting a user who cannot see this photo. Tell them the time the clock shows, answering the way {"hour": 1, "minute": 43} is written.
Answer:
{"hour": 4, "minute": 9}
